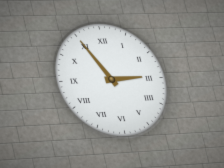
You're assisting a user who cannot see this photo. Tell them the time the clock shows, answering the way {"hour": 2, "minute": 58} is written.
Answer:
{"hour": 2, "minute": 55}
